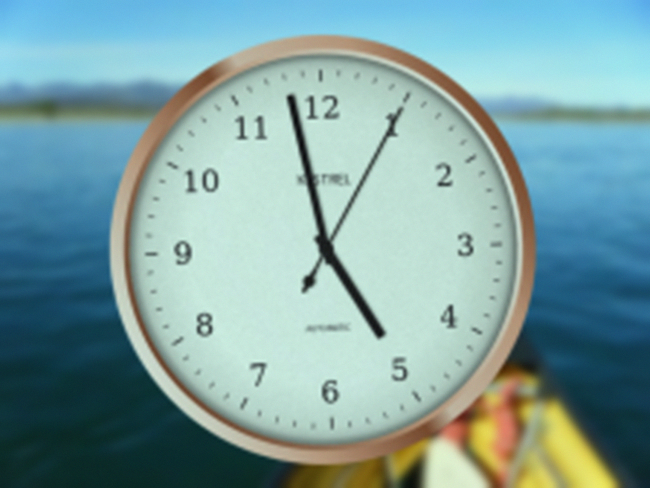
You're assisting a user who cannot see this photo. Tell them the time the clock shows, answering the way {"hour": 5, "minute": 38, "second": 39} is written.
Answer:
{"hour": 4, "minute": 58, "second": 5}
